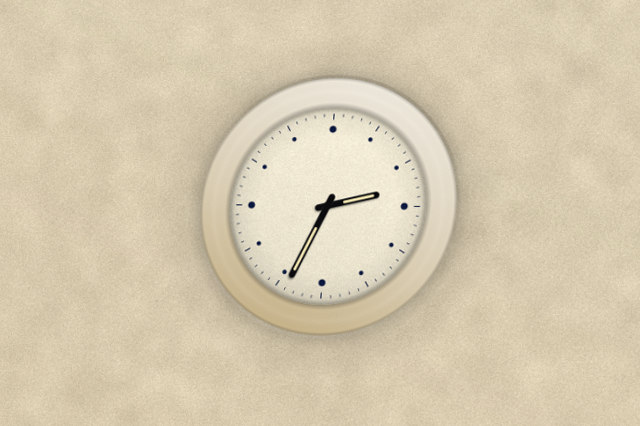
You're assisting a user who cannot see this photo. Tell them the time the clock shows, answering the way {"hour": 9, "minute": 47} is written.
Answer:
{"hour": 2, "minute": 34}
